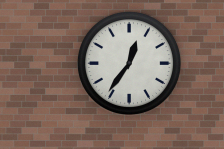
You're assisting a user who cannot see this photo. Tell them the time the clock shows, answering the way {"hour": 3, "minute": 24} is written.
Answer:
{"hour": 12, "minute": 36}
